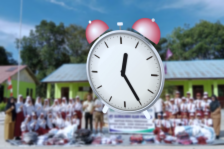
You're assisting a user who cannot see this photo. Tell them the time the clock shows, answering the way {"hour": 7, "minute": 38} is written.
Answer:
{"hour": 12, "minute": 25}
